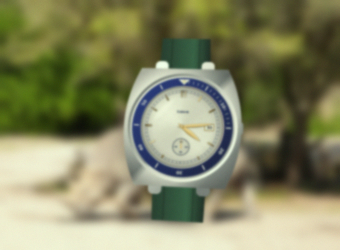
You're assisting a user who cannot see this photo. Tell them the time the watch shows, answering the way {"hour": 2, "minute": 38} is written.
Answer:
{"hour": 4, "minute": 14}
